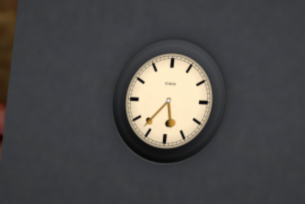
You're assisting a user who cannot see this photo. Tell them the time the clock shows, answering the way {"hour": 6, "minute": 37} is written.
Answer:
{"hour": 5, "minute": 37}
